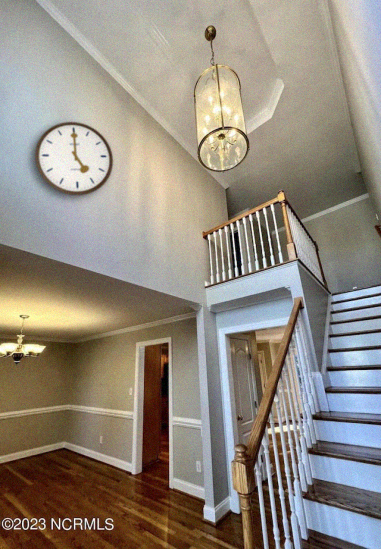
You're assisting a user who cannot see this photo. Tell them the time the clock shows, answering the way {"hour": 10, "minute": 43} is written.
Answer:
{"hour": 5, "minute": 0}
